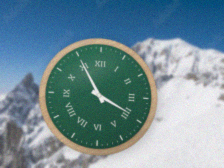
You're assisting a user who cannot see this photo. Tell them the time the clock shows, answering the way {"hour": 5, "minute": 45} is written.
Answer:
{"hour": 3, "minute": 55}
